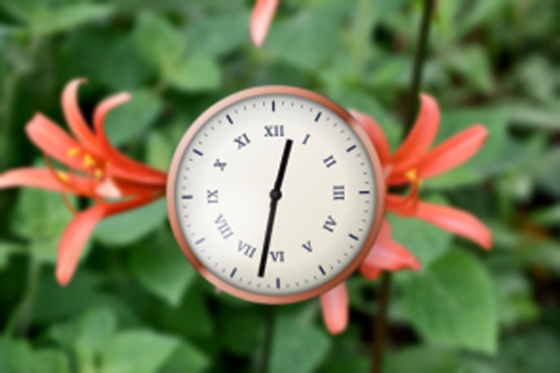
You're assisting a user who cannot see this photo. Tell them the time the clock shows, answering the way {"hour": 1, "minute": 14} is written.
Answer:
{"hour": 12, "minute": 32}
